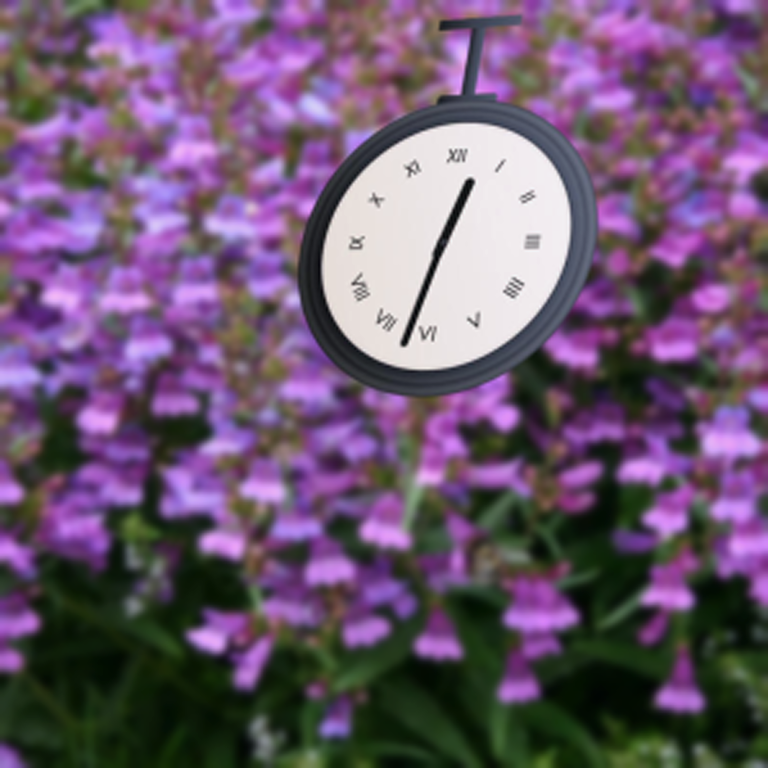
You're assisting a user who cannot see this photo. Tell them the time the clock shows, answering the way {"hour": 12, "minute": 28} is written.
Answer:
{"hour": 12, "minute": 32}
